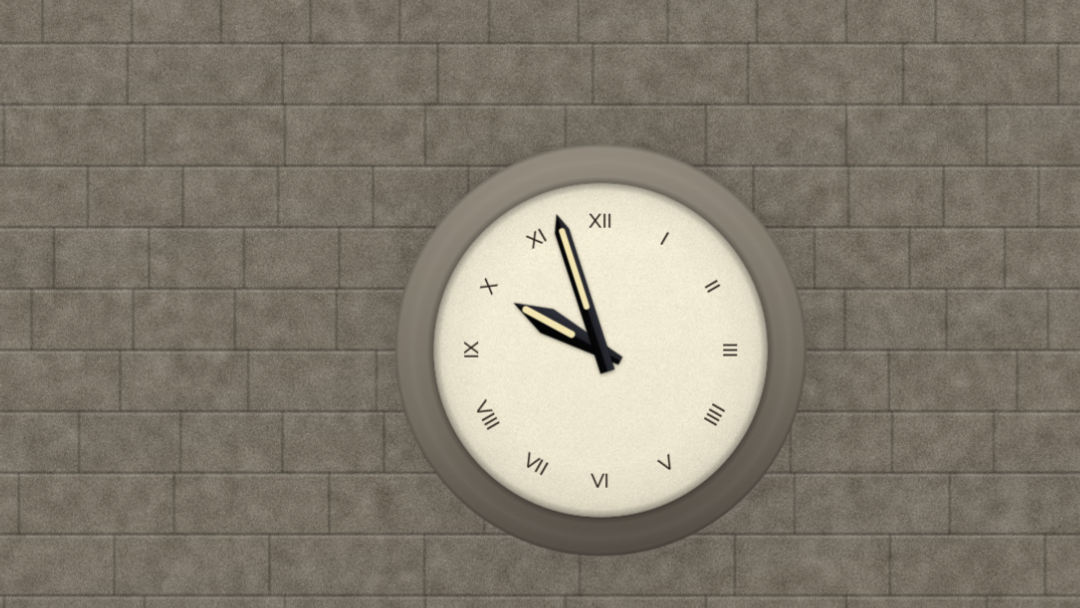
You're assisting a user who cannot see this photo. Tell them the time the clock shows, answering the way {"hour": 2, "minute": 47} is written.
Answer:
{"hour": 9, "minute": 57}
